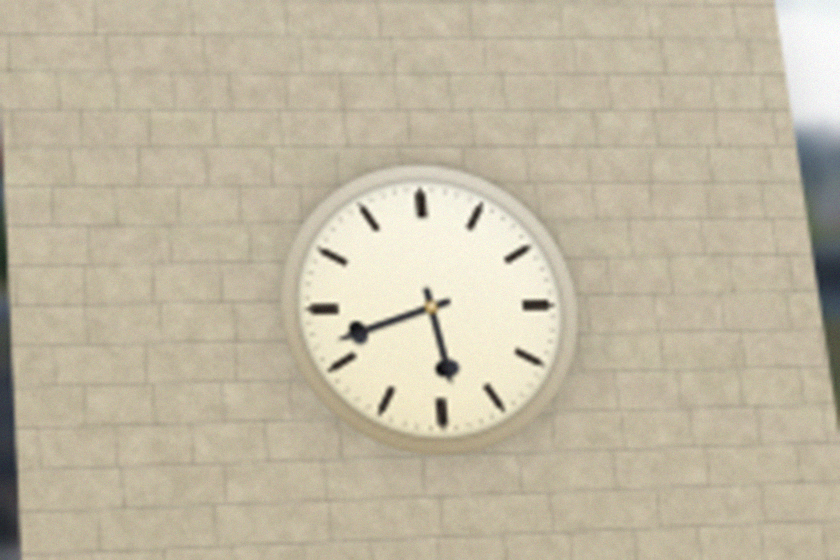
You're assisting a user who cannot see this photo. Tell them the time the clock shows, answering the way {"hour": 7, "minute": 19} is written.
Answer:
{"hour": 5, "minute": 42}
